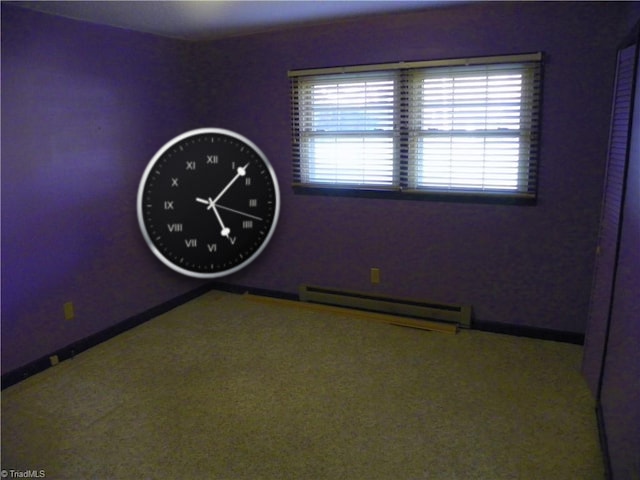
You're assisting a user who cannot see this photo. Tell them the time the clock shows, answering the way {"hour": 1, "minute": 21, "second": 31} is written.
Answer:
{"hour": 5, "minute": 7, "second": 18}
